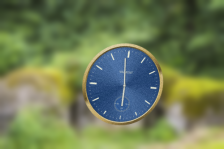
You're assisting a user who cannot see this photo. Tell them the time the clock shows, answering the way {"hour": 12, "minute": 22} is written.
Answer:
{"hour": 5, "minute": 59}
